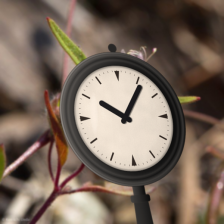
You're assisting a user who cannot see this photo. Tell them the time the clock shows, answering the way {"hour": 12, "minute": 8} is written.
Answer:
{"hour": 10, "minute": 6}
